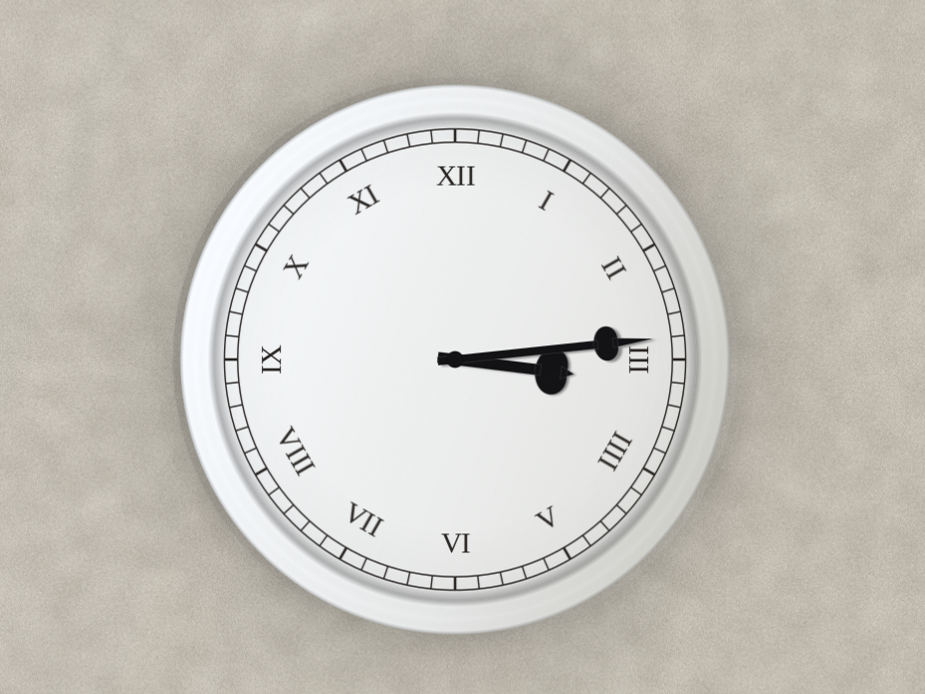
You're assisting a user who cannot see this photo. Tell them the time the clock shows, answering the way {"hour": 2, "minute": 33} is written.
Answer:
{"hour": 3, "minute": 14}
